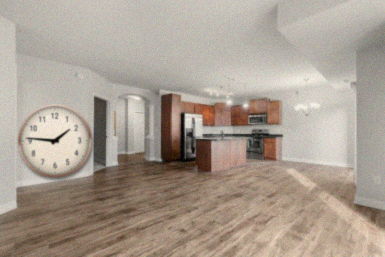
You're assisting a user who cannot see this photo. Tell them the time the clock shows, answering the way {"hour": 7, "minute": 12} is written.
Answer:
{"hour": 1, "minute": 46}
